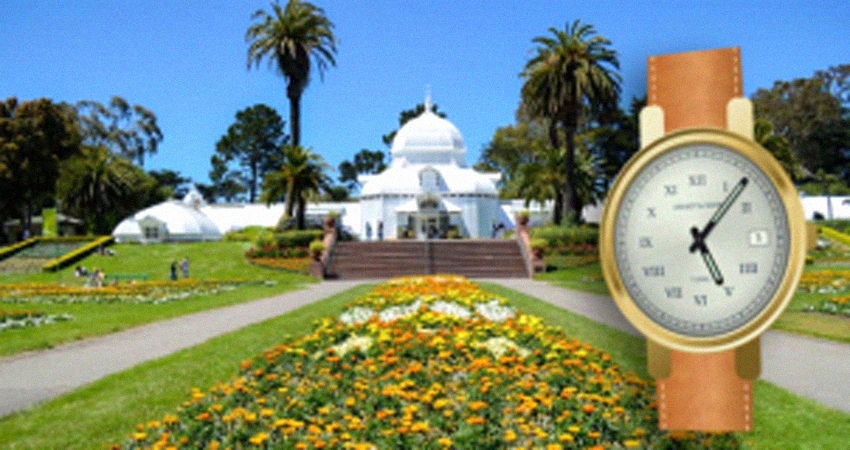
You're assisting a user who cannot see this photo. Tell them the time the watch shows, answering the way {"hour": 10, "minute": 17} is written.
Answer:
{"hour": 5, "minute": 7}
